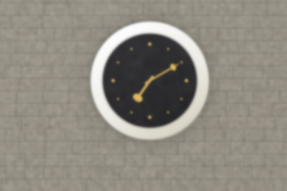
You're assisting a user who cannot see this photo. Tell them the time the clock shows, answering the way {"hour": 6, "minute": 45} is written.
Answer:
{"hour": 7, "minute": 10}
